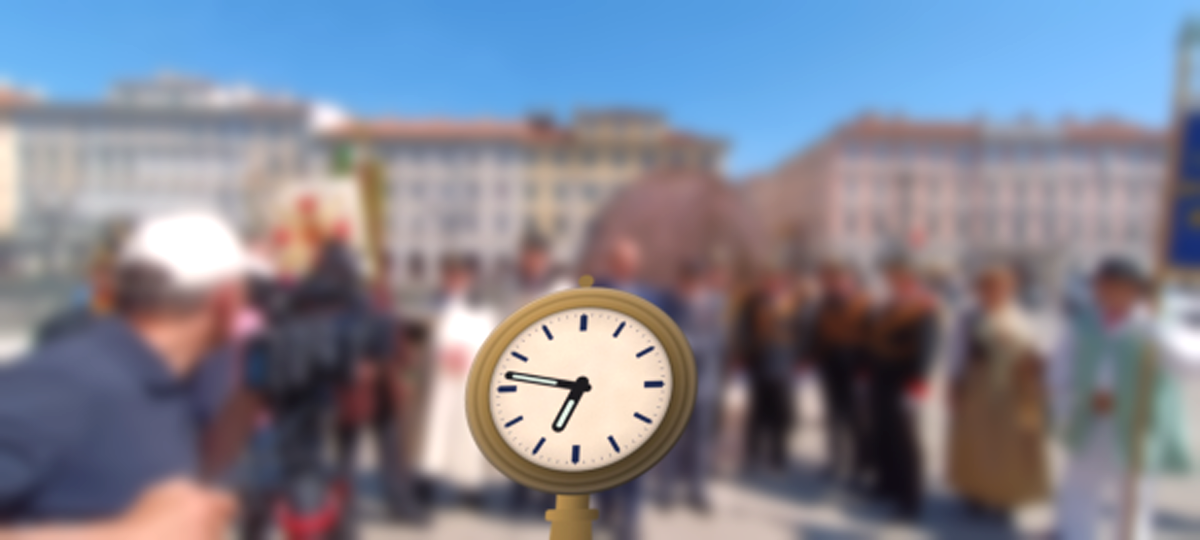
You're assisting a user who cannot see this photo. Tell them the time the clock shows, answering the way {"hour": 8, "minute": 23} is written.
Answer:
{"hour": 6, "minute": 47}
